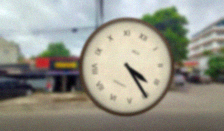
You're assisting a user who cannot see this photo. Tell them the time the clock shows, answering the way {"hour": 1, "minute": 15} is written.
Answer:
{"hour": 3, "minute": 20}
